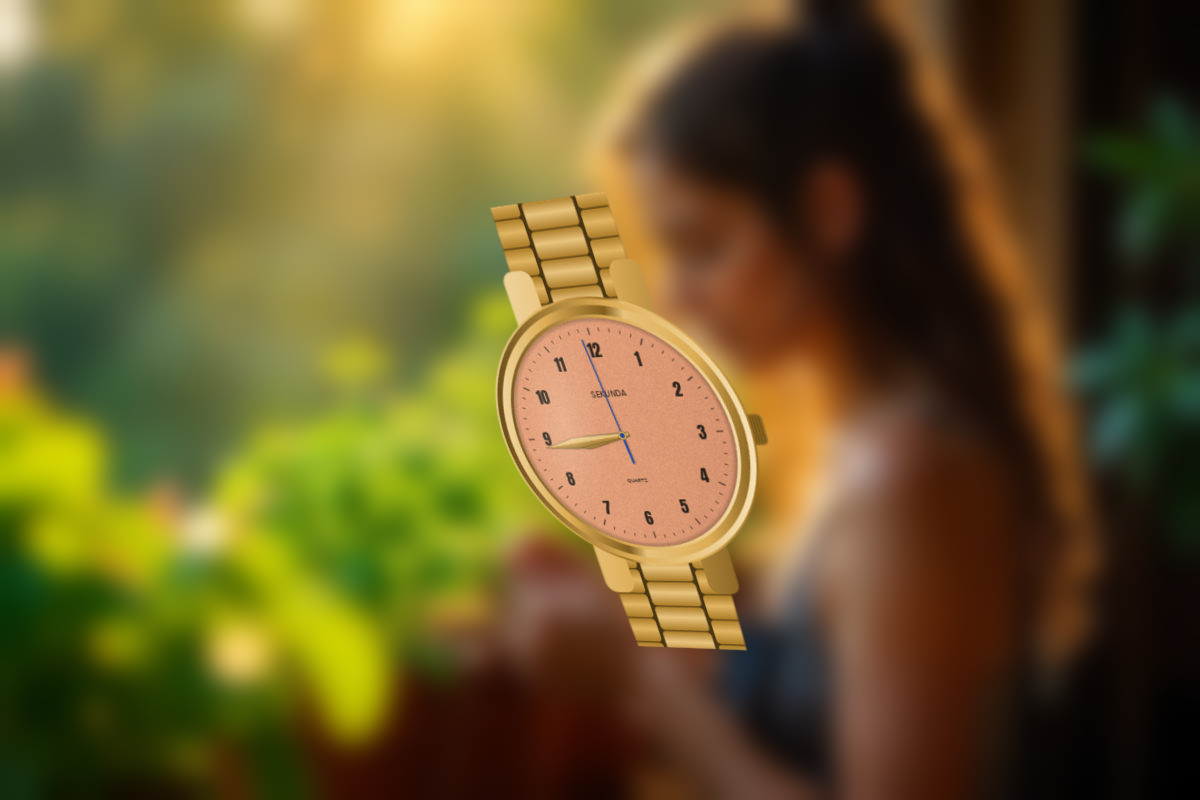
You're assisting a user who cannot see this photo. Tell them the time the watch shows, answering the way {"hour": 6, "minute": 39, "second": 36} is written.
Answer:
{"hour": 8, "minute": 43, "second": 59}
